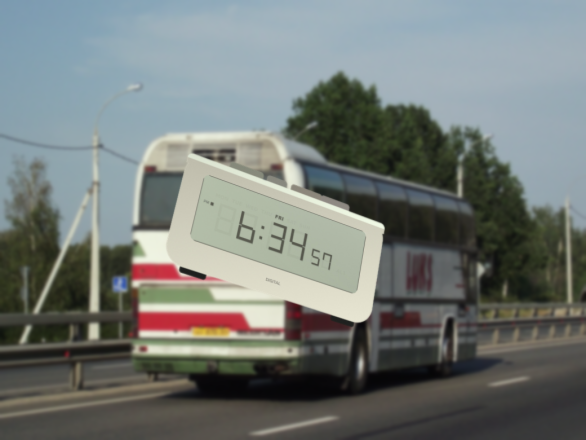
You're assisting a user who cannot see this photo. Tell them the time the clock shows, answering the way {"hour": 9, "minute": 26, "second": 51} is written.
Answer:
{"hour": 6, "minute": 34, "second": 57}
